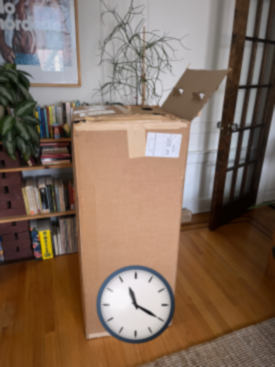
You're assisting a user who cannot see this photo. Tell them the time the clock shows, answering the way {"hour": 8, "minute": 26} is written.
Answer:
{"hour": 11, "minute": 20}
